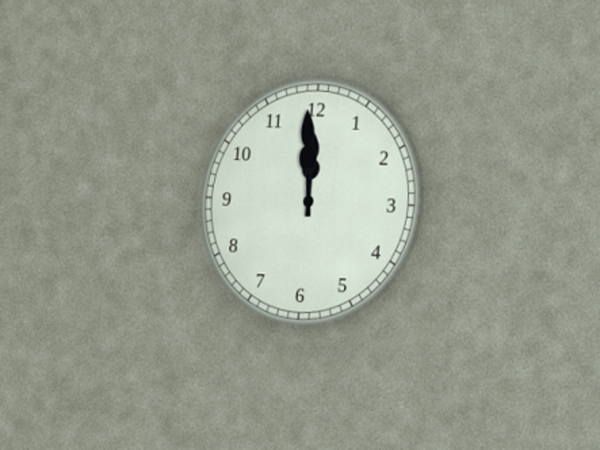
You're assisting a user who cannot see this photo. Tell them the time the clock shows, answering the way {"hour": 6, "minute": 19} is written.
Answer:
{"hour": 11, "minute": 59}
